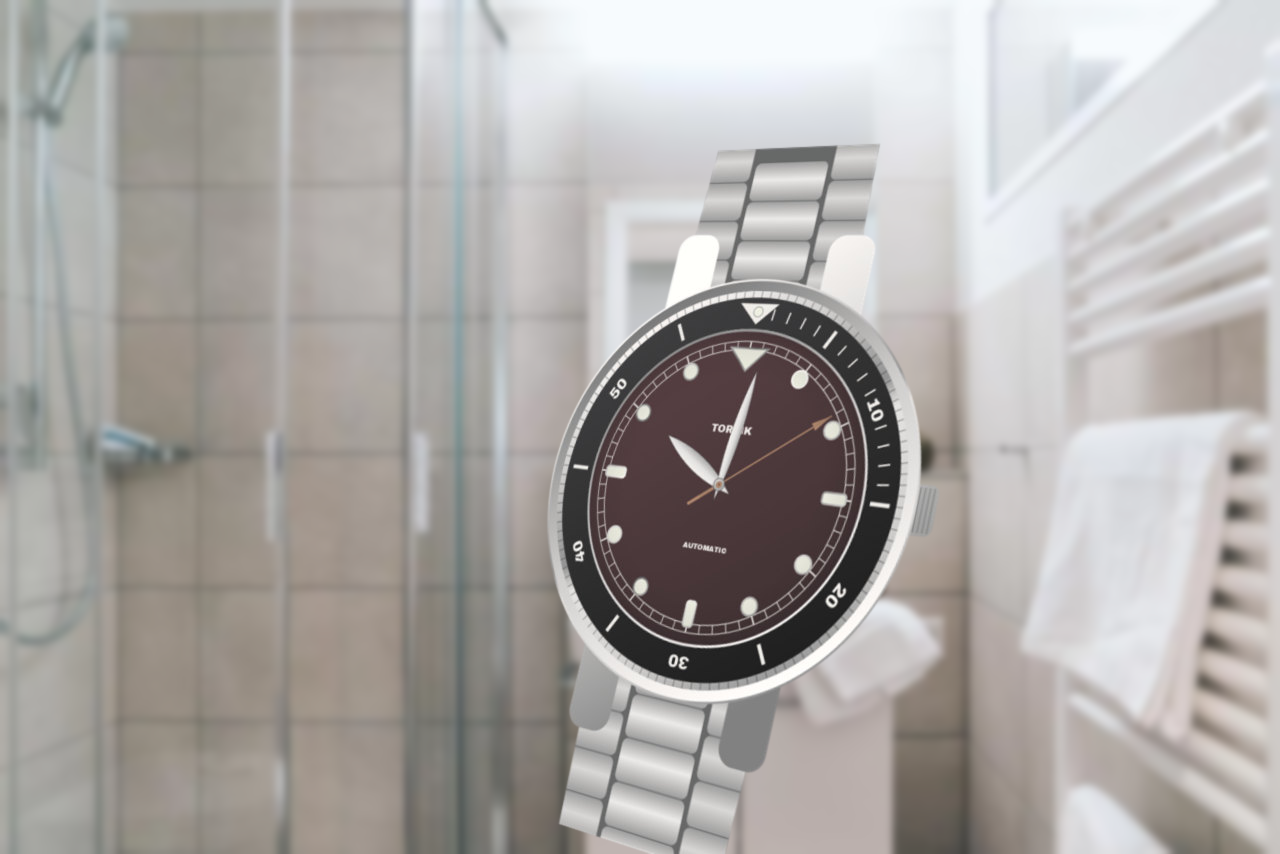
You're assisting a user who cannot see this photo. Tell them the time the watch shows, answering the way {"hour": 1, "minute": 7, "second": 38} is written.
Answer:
{"hour": 10, "minute": 1, "second": 9}
